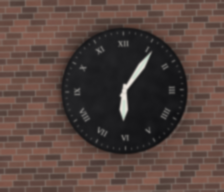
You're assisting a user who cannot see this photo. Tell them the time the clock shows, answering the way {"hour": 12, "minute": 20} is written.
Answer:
{"hour": 6, "minute": 6}
